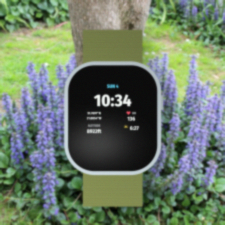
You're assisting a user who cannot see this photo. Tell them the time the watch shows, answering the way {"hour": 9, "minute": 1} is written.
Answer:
{"hour": 10, "minute": 34}
